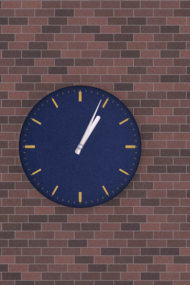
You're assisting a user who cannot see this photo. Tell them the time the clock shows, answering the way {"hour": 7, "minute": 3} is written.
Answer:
{"hour": 1, "minute": 4}
